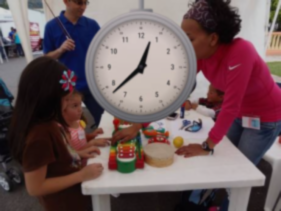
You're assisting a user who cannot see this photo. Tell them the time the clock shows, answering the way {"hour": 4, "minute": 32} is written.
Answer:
{"hour": 12, "minute": 38}
